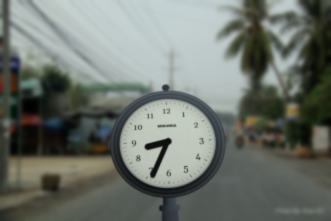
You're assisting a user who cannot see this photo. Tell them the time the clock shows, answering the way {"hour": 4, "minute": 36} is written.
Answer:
{"hour": 8, "minute": 34}
